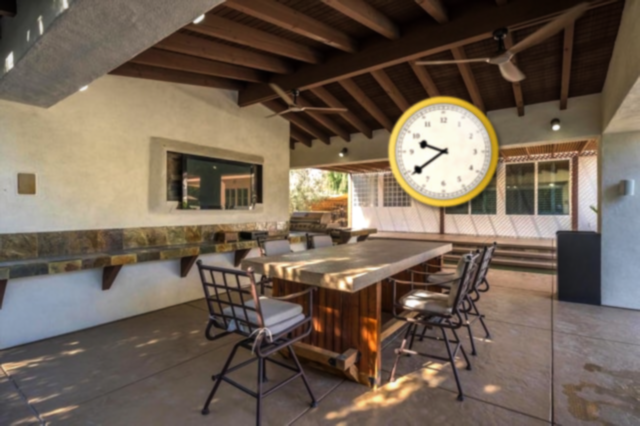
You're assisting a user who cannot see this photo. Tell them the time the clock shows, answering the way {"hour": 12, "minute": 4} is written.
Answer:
{"hour": 9, "minute": 39}
